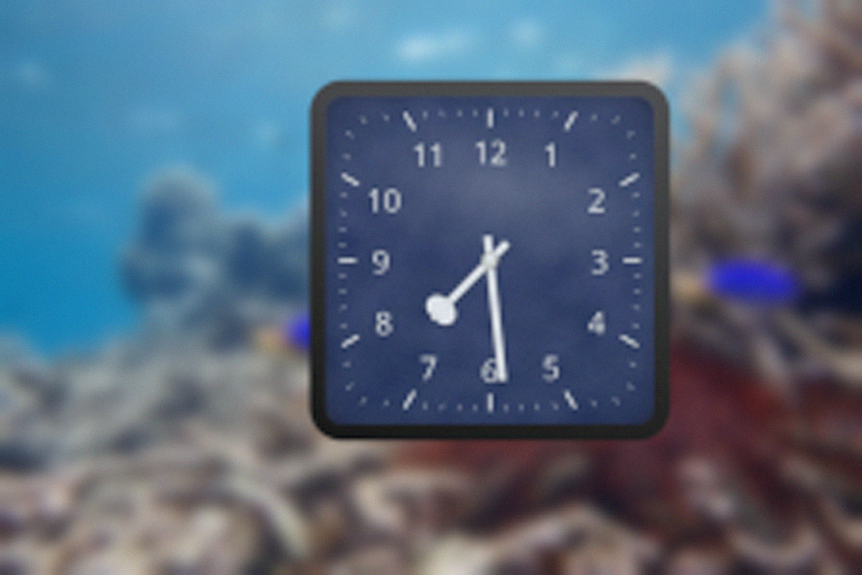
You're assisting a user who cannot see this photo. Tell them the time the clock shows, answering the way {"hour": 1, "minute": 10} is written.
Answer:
{"hour": 7, "minute": 29}
